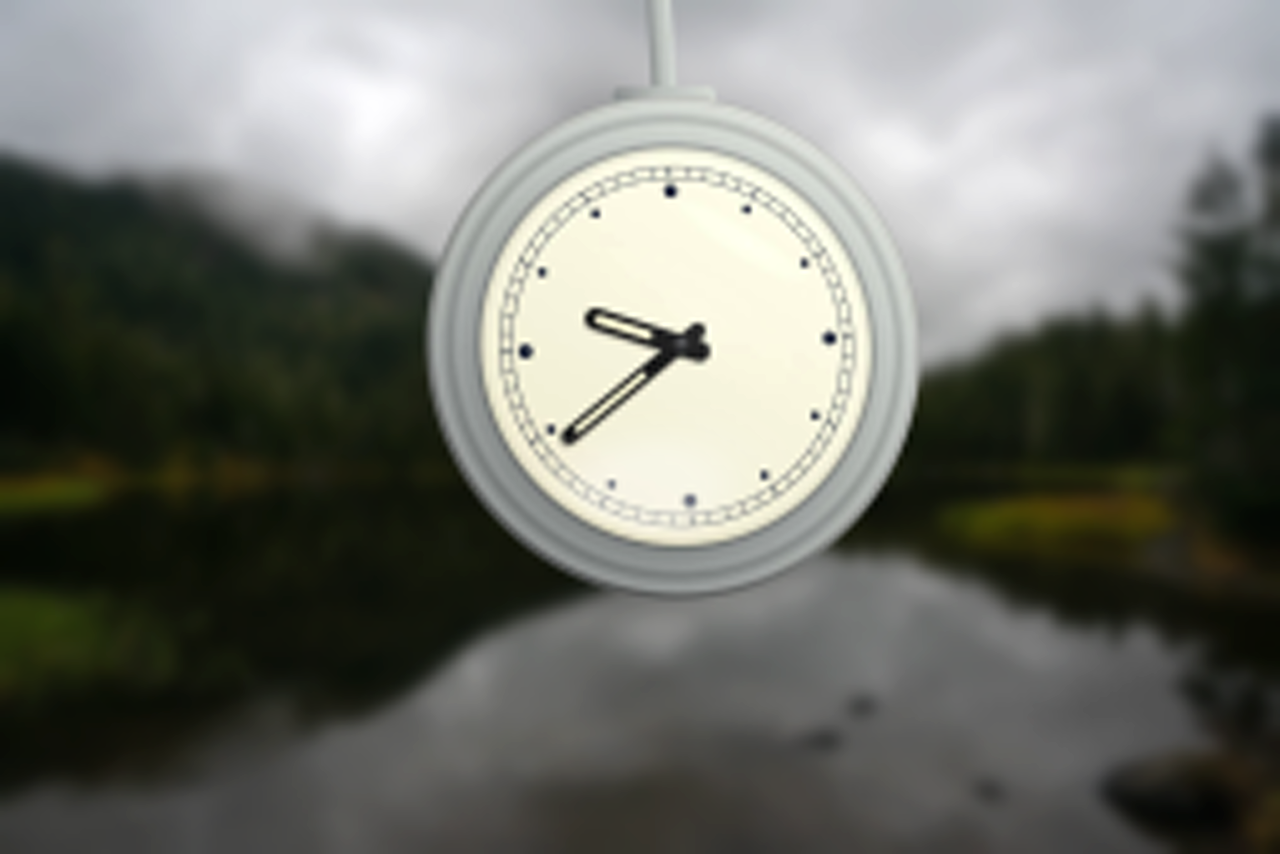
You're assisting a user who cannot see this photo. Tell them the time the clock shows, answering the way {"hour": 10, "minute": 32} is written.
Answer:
{"hour": 9, "minute": 39}
